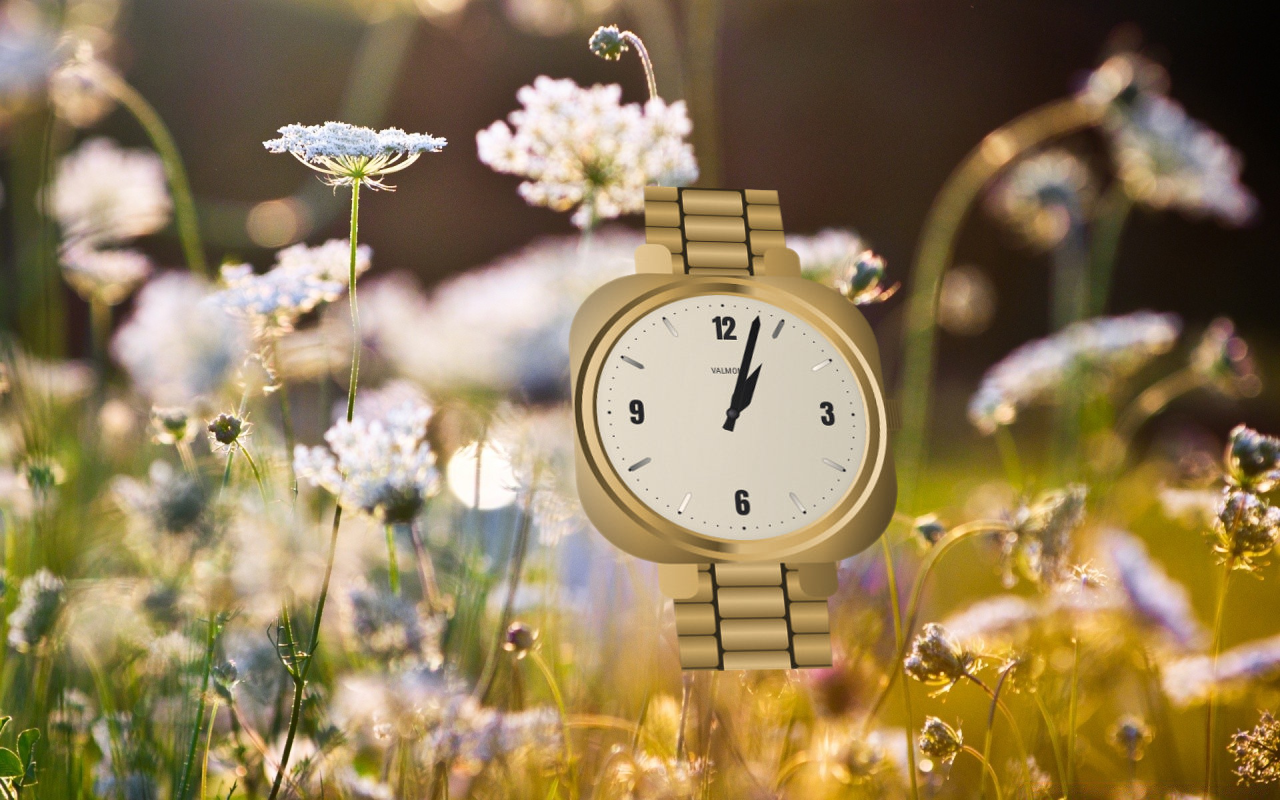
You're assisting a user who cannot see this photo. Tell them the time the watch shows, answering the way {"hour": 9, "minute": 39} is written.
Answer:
{"hour": 1, "minute": 3}
